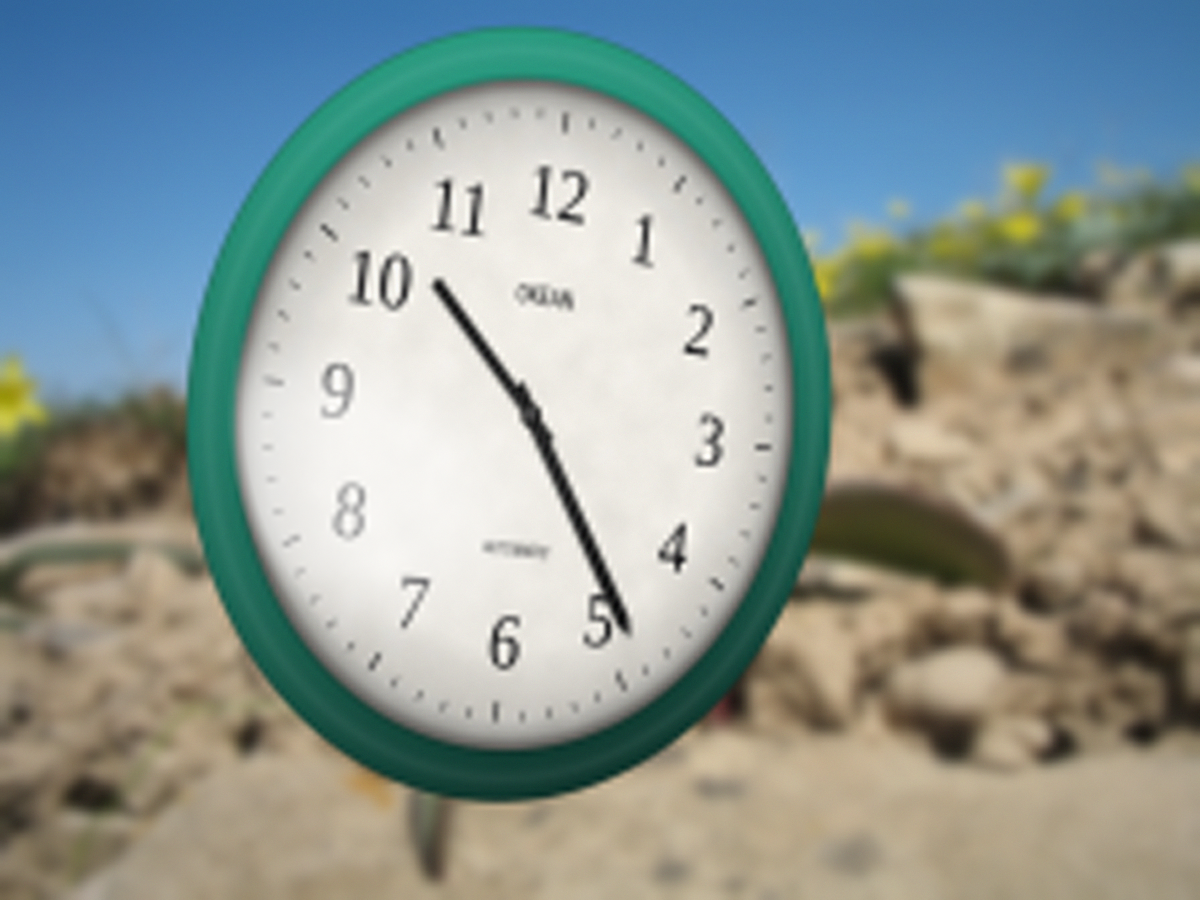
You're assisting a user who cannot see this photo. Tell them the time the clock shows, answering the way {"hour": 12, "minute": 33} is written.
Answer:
{"hour": 10, "minute": 24}
